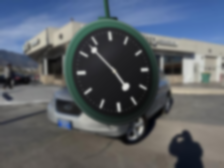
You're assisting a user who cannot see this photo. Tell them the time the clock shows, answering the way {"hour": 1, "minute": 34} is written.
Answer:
{"hour": 4, "minute": 53}
